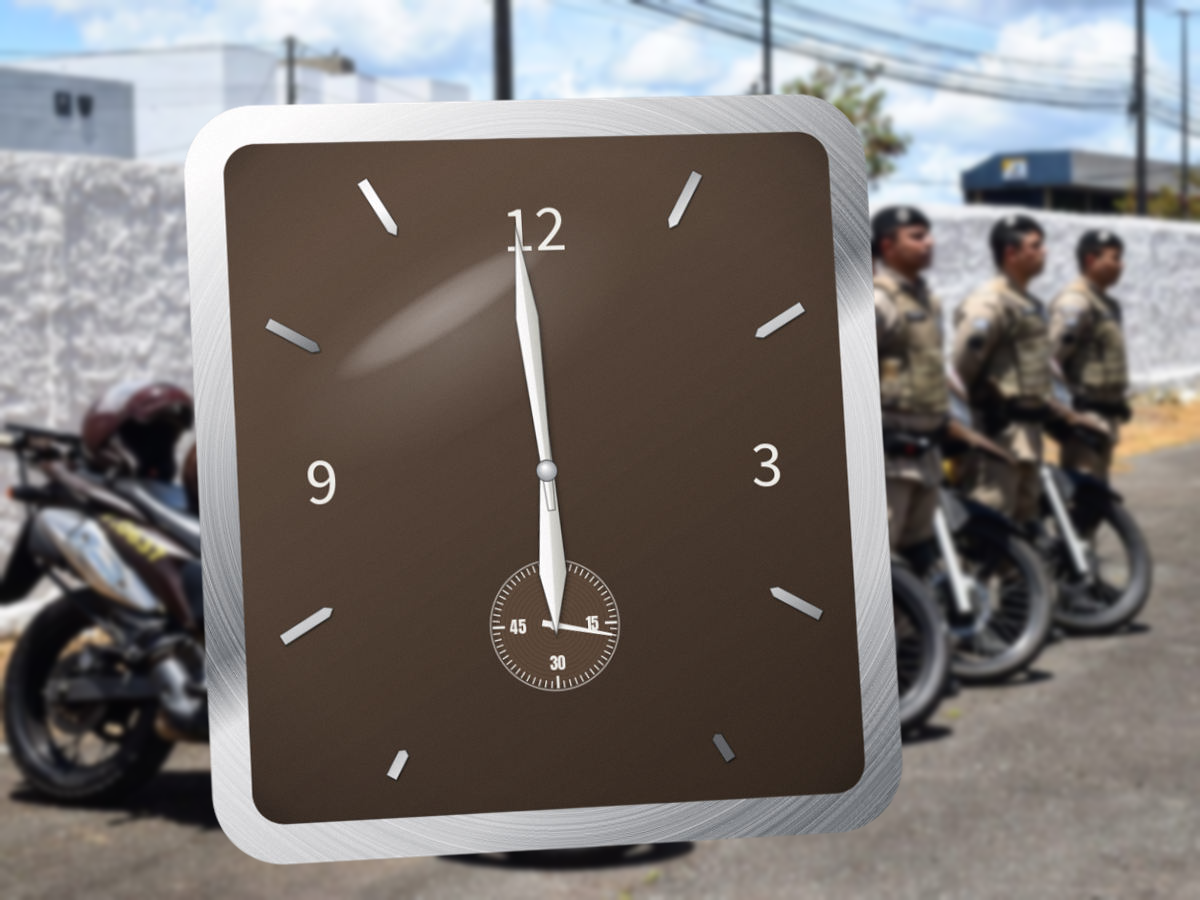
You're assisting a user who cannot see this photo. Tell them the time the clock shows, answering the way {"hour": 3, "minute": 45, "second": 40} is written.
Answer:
{"hour": 5, "minute": 59, "second": 17}
